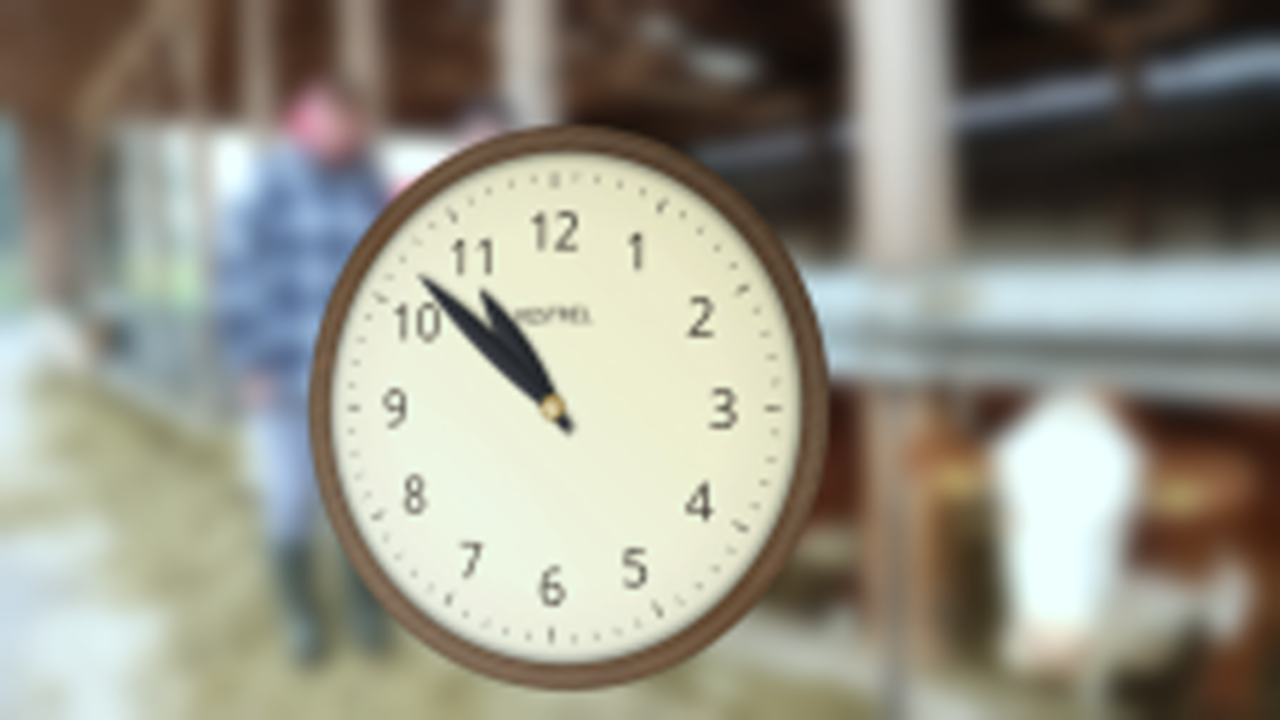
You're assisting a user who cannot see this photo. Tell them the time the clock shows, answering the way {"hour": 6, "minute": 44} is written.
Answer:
{"hour": 10, "minute": 52}
